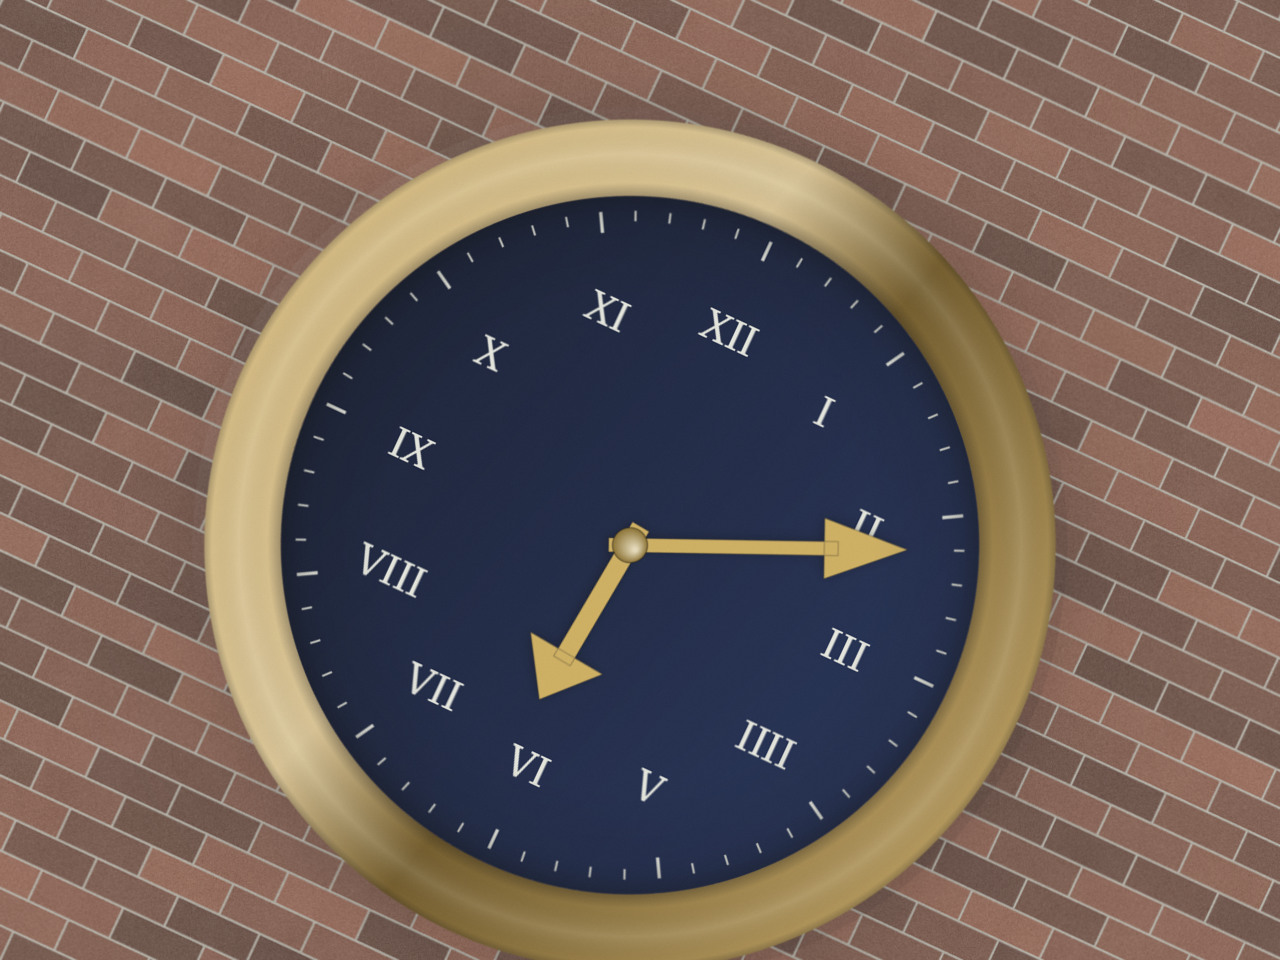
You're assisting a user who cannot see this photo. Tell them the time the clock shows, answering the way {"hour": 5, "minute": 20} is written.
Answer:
{"hour": 6, "minute": 11}
